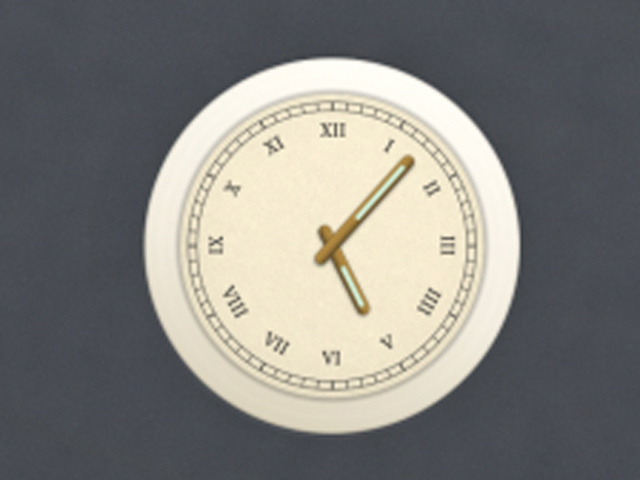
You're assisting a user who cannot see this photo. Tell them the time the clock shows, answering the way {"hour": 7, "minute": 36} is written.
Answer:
{"hour": 5, "minute": 7}
